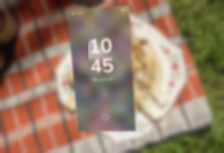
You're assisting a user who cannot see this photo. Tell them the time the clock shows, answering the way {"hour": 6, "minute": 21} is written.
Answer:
{"hour": 10, "minute": 45}
